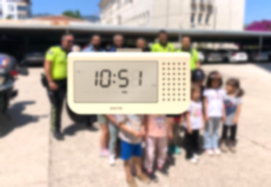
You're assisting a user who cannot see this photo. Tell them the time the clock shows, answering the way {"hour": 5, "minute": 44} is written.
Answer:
{"hour": 10, "minute": 51}
